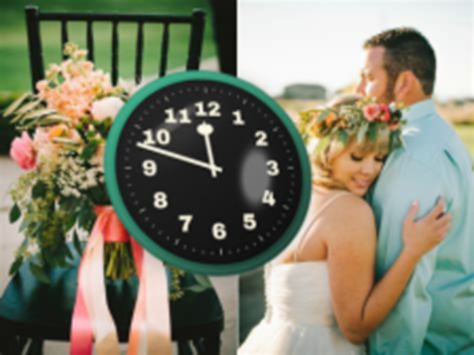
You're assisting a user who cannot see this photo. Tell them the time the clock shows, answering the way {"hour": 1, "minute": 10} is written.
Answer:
{"hour": 11, "minute": 48}
